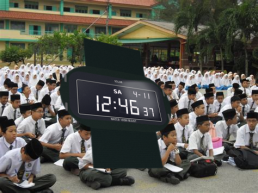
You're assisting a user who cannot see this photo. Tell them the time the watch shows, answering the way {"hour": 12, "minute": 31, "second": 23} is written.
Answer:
{"hour": 12, "minute": 46, "second": 37}
